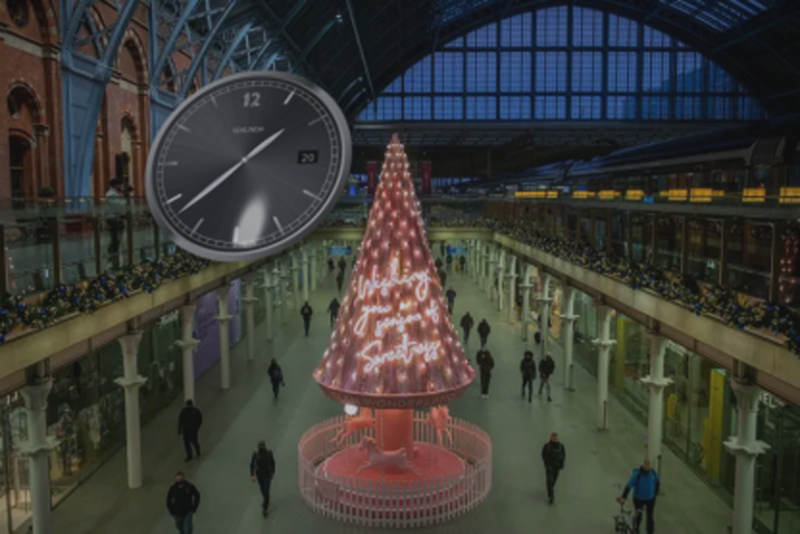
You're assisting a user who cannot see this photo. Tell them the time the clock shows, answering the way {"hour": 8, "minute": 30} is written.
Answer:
{"hour": 1, "minute": 38}
